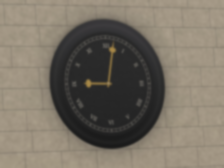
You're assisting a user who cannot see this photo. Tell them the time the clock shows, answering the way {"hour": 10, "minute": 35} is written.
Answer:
{"hour": 9, "minute": 2}
